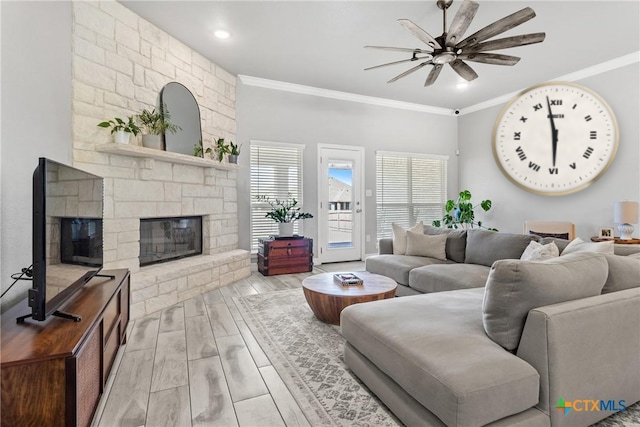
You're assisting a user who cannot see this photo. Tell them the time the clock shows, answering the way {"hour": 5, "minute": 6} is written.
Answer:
{"hour": 5, "minute": 58}
